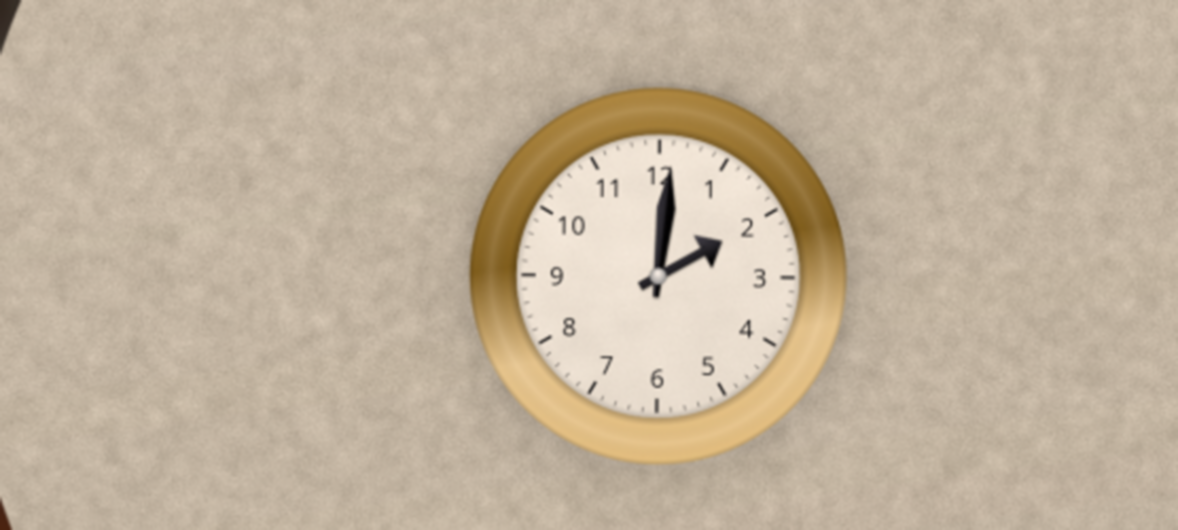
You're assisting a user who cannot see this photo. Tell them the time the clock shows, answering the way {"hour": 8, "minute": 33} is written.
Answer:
{"hour": 2, "minute": 1}
